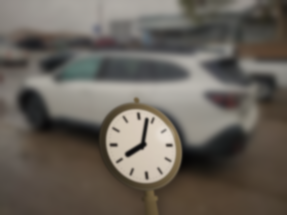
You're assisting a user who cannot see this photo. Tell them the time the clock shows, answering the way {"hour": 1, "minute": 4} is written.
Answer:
{"hour": 8, "minute": 3}
